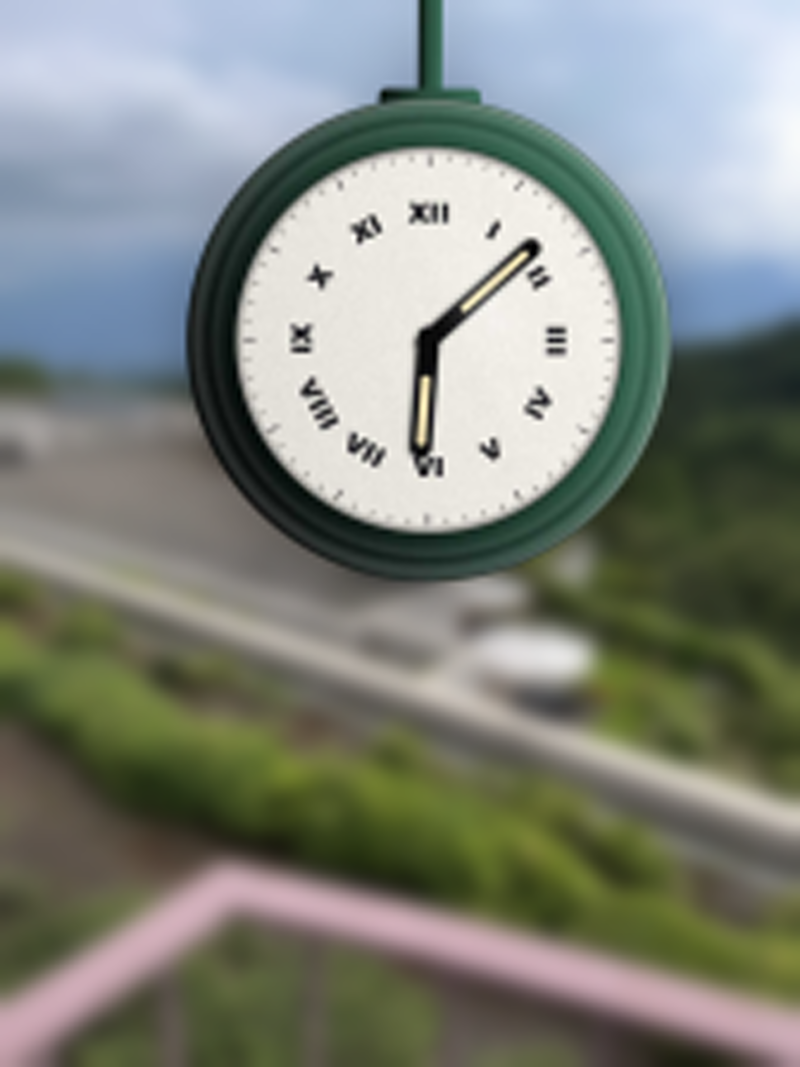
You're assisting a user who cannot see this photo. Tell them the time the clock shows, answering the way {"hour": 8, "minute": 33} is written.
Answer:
{"hour": 6, "minute": 8}
